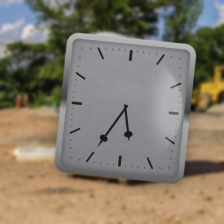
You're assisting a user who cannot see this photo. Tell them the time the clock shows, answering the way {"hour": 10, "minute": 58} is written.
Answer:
{"hour": 5, "minute": 35}
